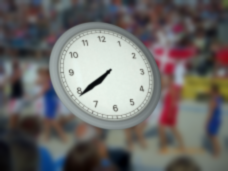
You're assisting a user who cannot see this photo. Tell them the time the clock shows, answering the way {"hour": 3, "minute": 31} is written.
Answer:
{"hour": 7, "minute": 39}
